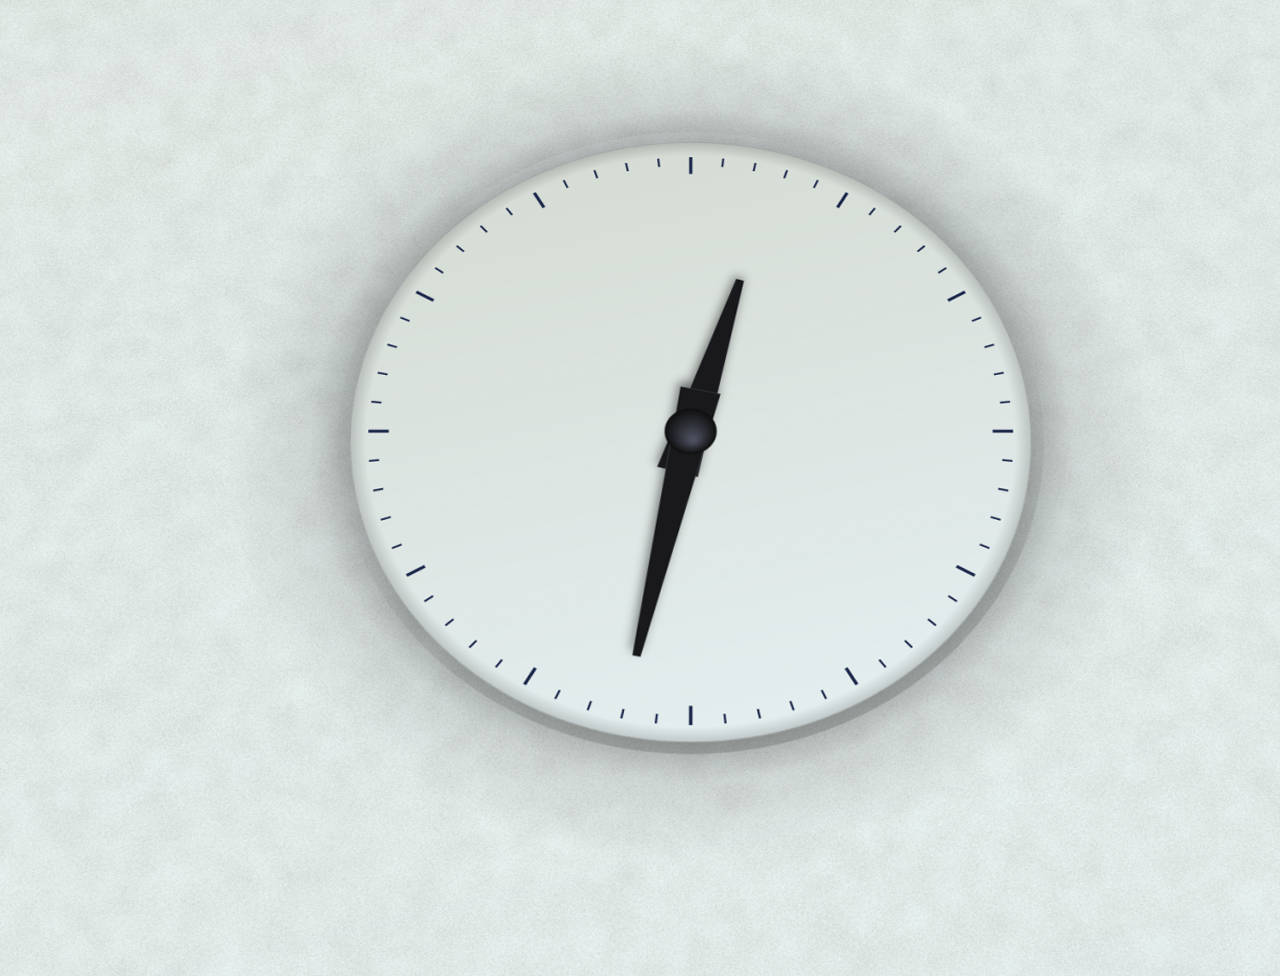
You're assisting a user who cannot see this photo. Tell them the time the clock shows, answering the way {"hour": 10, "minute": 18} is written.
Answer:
{"hour": 12, "minute": 32}
